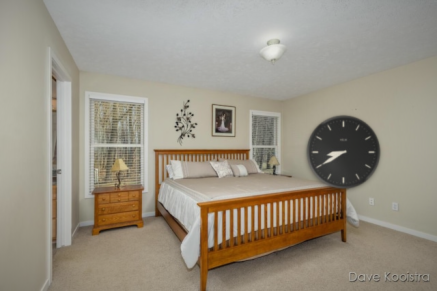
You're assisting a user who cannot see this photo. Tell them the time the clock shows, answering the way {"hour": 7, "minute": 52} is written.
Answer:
{"hour": 8, "minute": 40}
